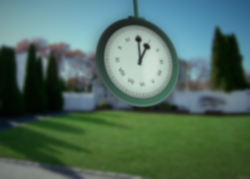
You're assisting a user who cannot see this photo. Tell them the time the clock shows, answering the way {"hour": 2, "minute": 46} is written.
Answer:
{"hour": 1, "minute": 0}
